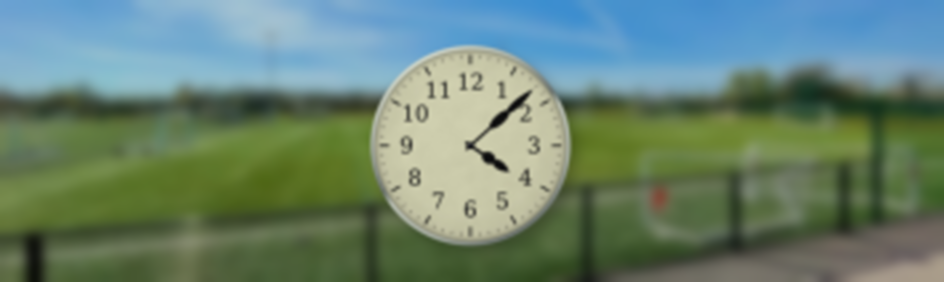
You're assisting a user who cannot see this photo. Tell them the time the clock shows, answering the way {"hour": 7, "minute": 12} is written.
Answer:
{"hour": 4, "minute": 8}
